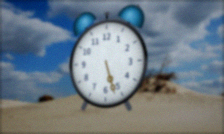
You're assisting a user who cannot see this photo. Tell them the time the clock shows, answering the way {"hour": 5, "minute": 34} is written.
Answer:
{"hour": 5, "minute": 27}
